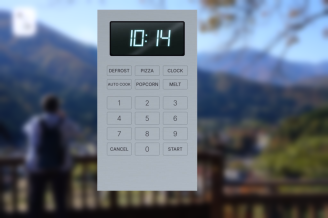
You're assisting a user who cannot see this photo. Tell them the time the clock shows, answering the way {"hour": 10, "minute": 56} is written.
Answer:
{"hour": 10, "minute": 14}
